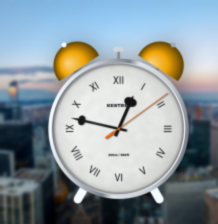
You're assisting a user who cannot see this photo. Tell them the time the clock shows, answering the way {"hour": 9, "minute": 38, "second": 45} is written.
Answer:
{"hour": 12, "minute": 47, "second": 9}
